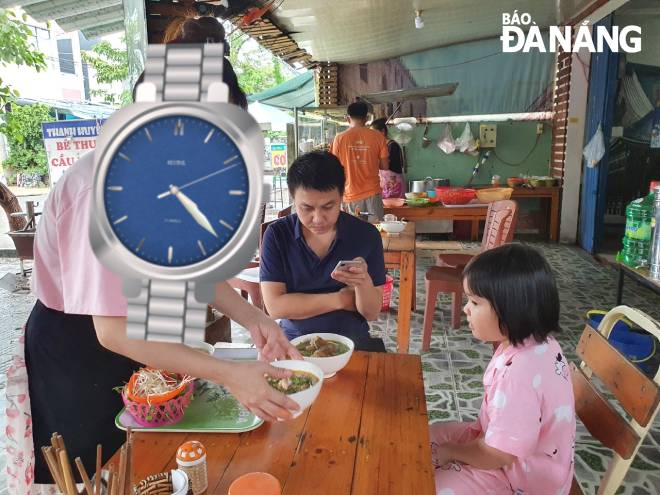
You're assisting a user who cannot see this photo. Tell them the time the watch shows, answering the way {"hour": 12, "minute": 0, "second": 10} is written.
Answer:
{"hour": 4, "minute": 22, "second": 11}
